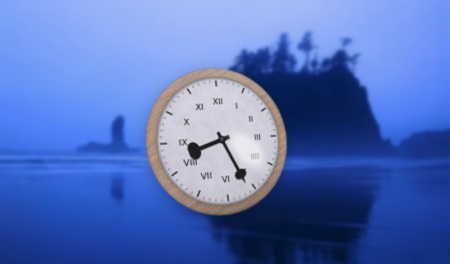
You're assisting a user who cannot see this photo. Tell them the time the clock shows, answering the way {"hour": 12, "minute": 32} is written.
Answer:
{"hour": 8, "minute": 26}
